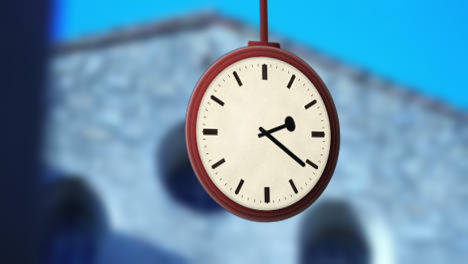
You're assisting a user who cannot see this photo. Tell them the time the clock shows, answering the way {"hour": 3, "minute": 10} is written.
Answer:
{"hour": 2, "minute": 21}
